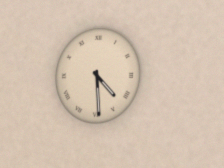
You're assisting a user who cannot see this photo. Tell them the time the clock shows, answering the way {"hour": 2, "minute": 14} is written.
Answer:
{"hour": 4, "minute": 29}
